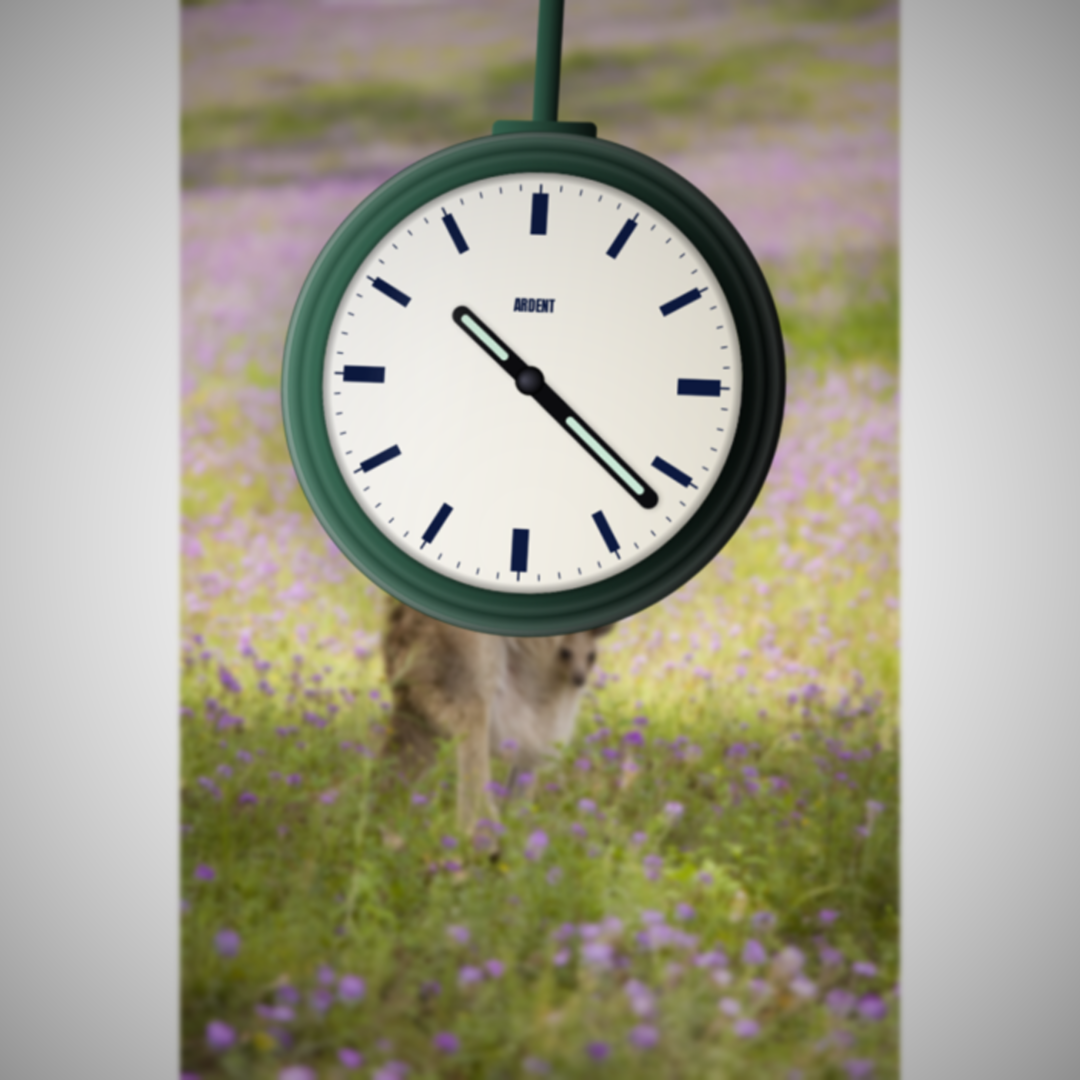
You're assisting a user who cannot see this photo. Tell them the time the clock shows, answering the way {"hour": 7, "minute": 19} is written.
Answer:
{"hour": 10, "minute": 22}
